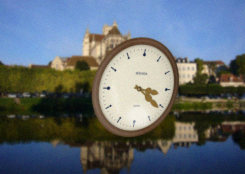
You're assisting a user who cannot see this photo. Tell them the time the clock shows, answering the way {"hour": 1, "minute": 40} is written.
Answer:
{"hour": 3, "minute": 21}
